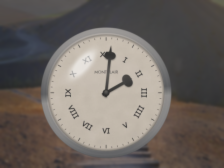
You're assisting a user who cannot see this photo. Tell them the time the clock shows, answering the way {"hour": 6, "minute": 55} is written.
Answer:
{"hour": 2, "minute": 1}
